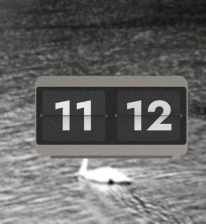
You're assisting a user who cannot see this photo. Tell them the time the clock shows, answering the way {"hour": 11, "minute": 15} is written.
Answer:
{"hour": 11, "minute": 12}
